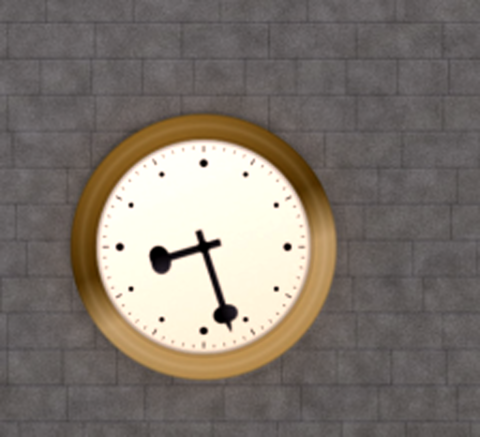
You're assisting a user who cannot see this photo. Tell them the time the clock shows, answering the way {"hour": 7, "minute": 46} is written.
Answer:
{"hour": 8, "minute": 27}
